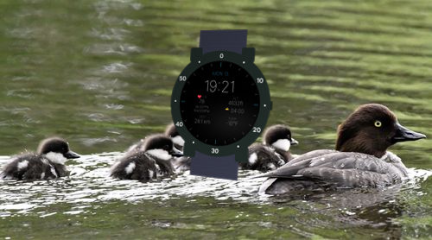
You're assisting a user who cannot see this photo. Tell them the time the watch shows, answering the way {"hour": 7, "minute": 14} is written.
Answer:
{"hour": 19, "minute": 21}
